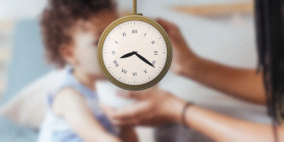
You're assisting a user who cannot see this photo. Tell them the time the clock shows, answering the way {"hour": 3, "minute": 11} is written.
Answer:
{"hour": 8, "minute": 21}
